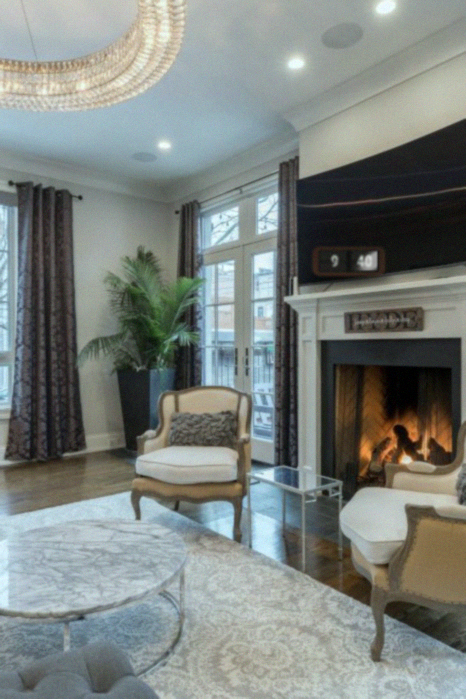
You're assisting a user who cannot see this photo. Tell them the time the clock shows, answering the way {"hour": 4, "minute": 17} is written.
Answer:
{"hour": 9, "minute": 40}
